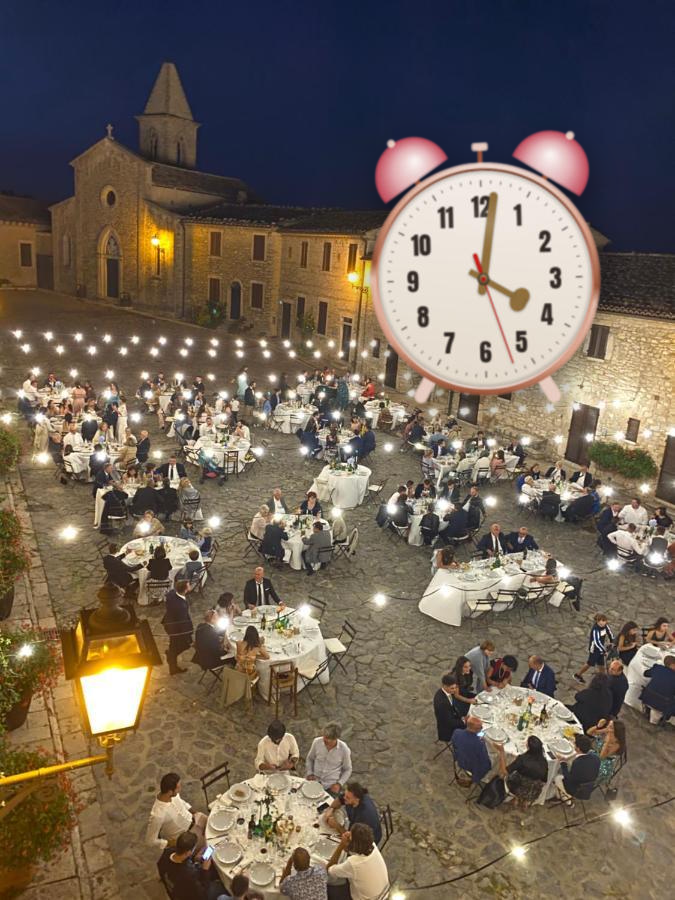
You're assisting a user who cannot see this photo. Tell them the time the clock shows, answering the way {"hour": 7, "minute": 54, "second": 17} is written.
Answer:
{"hour": 4, "minute": 1, "second": 27}
